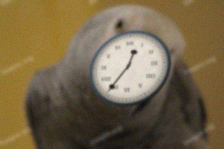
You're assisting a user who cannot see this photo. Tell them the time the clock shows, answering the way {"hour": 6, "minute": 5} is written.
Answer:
{"hour": 12, "minute": 36}
